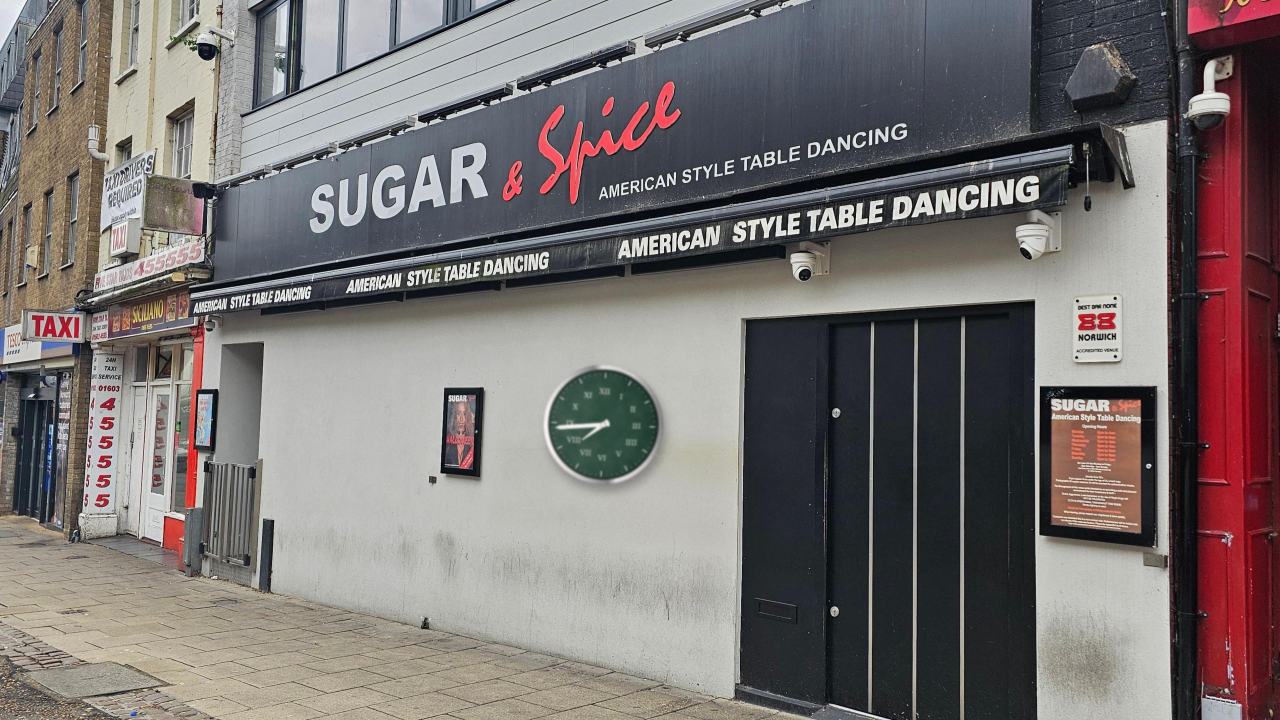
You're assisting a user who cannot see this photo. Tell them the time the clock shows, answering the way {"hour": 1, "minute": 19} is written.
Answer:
{"hour": 7, "minute": 44}
